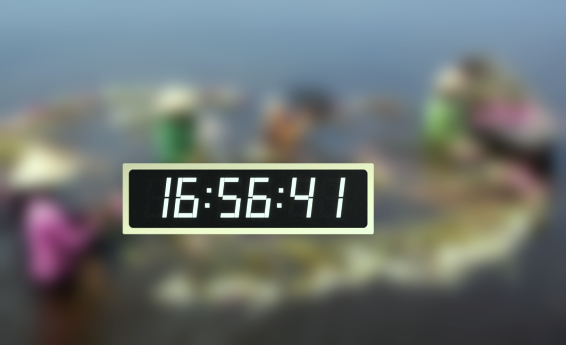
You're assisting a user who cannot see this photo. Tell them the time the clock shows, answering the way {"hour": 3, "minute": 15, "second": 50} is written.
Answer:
{"hour": 16, "minute": 56, "second": 41}
